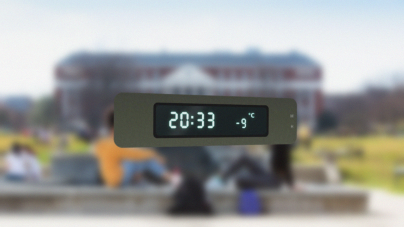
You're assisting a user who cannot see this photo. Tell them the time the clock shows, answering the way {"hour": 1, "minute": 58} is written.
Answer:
{"hour": 20, "minute": 33}
